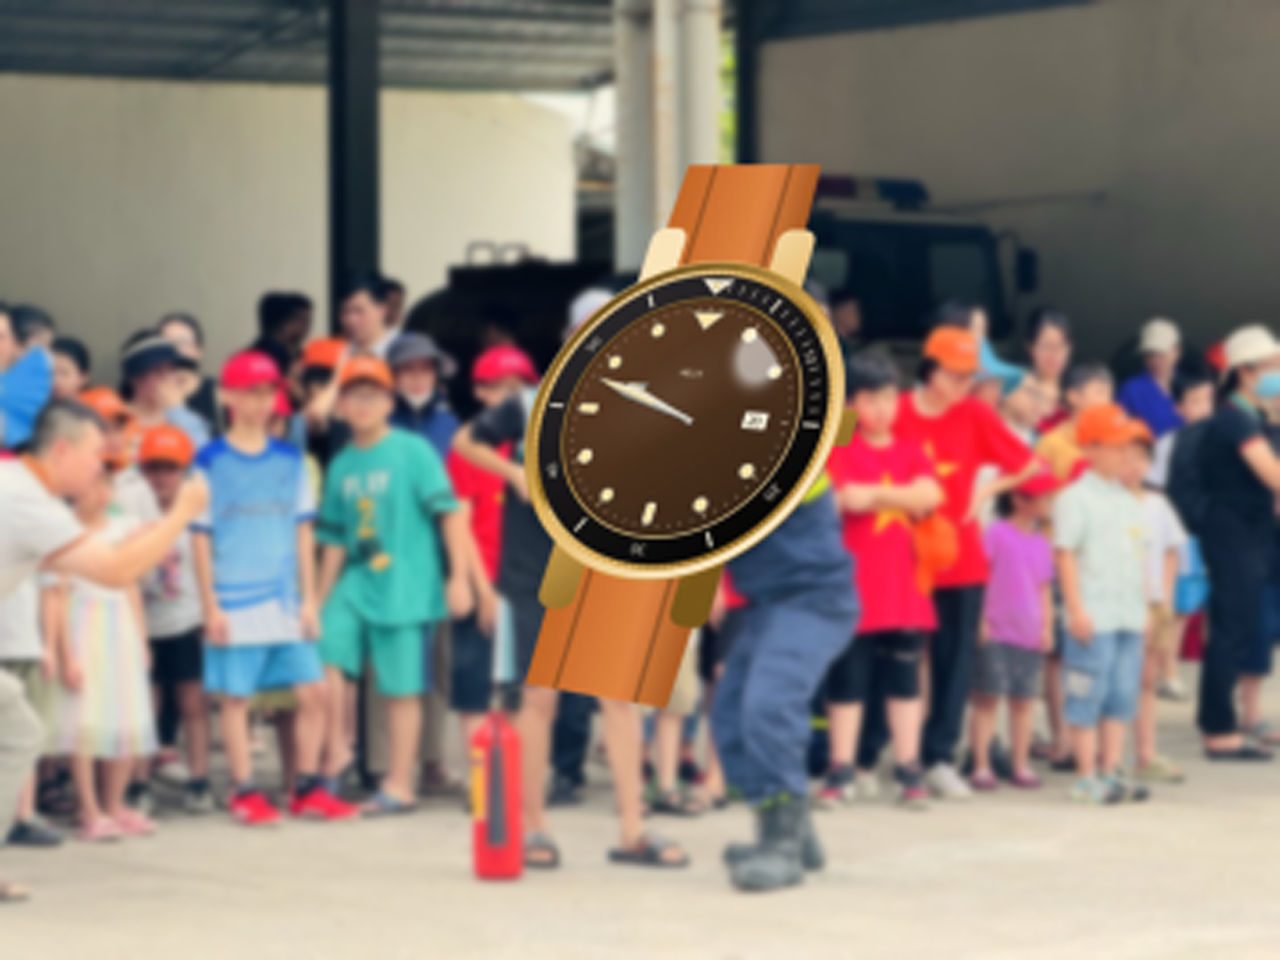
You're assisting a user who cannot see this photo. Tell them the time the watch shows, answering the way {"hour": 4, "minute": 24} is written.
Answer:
{"hour": 9, "minute": 48}
